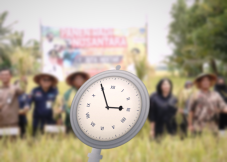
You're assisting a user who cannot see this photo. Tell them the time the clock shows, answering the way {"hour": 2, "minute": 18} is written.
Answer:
{"hour": 2, "minute": 55}
